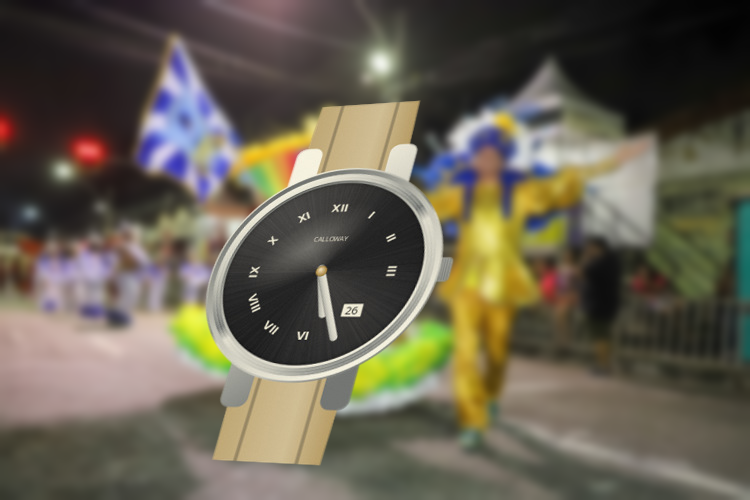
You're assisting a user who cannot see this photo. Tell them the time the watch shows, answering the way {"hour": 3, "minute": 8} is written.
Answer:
{"hour": 5, "minute": 26}
